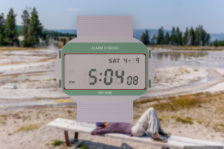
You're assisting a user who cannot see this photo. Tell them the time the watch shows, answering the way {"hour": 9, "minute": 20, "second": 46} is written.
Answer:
{"hour": 5, "minute": 4, "second": 8}
